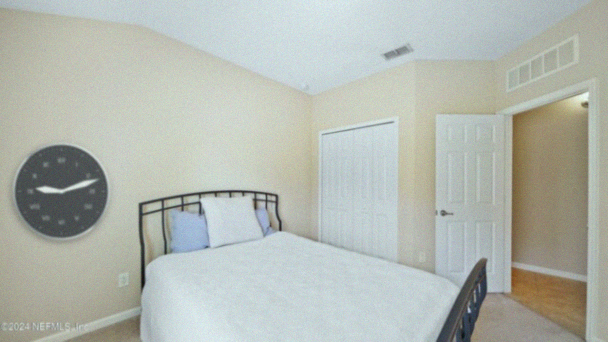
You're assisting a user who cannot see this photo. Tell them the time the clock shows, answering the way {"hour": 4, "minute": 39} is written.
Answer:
{"hour": 9, "minute": 12}
